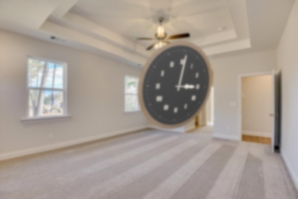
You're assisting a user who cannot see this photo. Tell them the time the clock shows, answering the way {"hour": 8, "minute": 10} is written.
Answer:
{"hour": 3, "minute": 1}
